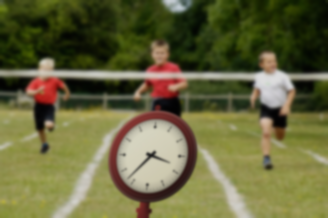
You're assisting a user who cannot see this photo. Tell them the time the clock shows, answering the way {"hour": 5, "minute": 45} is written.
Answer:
{"hour": 3, "minute": 37}
